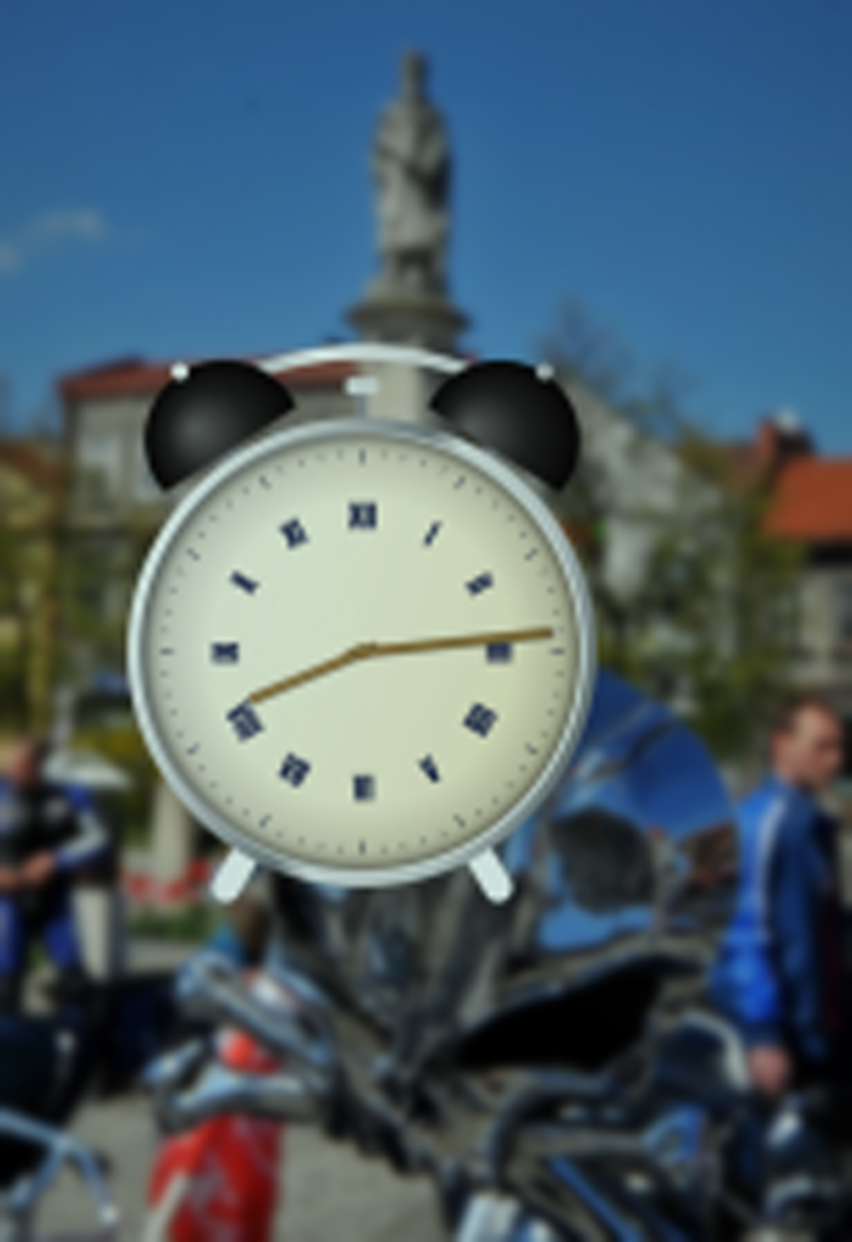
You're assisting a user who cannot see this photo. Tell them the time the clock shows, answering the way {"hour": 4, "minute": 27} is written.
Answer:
{"hour": 8, "minute": 14}
